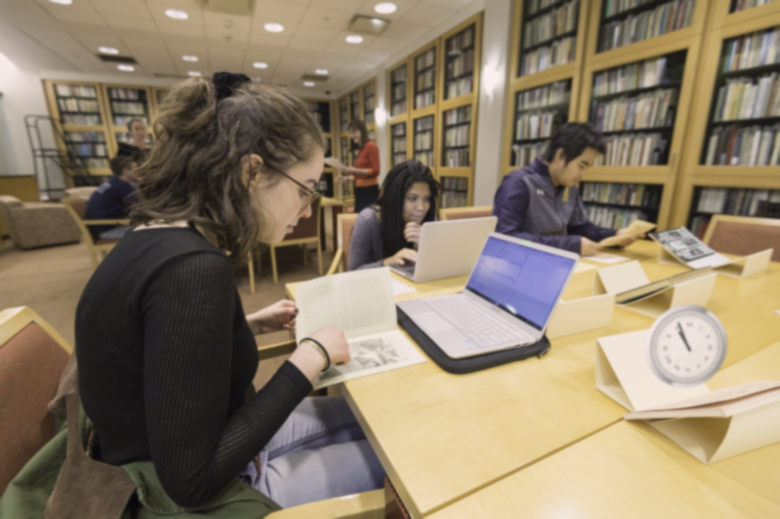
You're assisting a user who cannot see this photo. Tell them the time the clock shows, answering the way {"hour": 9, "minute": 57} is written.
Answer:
{"hour": 10, "minute": 56}
